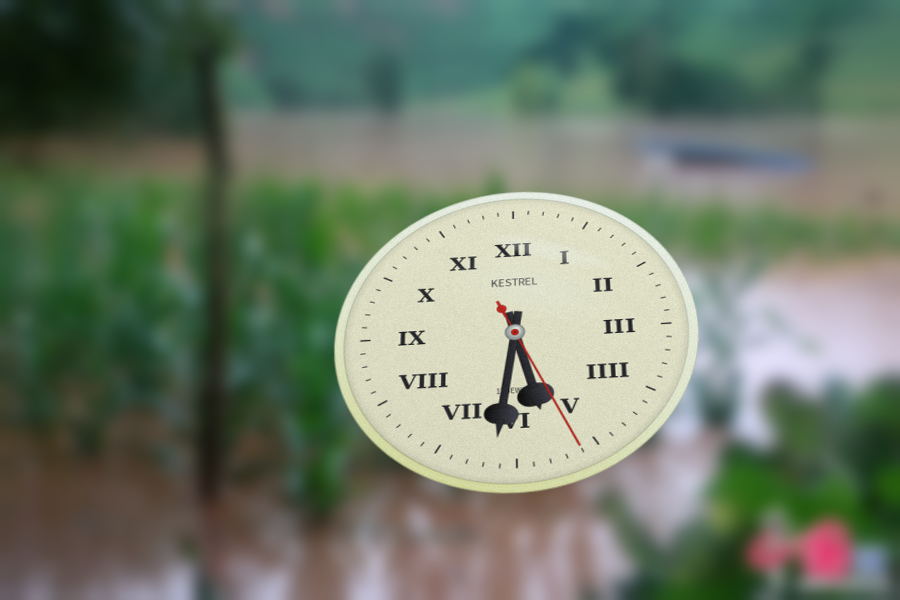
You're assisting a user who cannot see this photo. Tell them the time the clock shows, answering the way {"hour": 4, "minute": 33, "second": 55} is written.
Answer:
{"hour": 5, "minute": 31, "second": 26}
